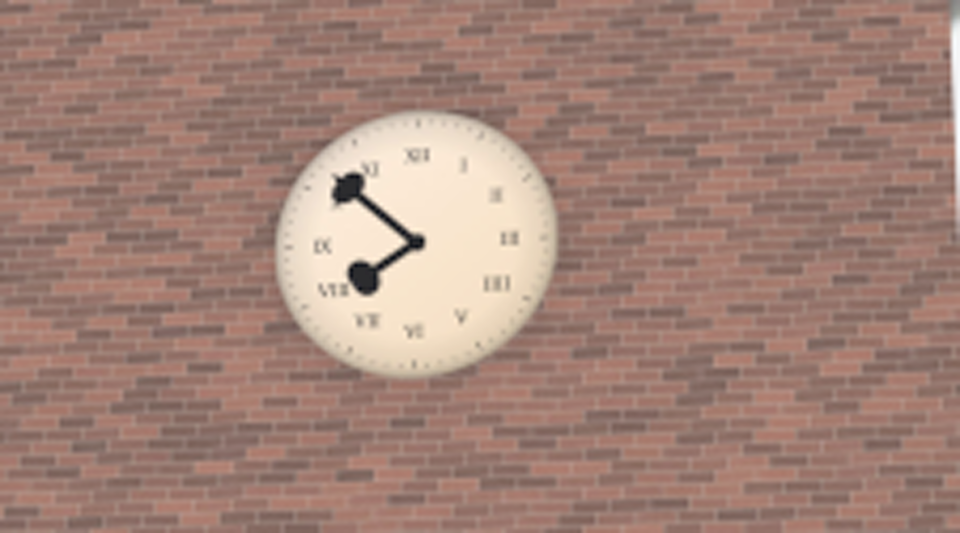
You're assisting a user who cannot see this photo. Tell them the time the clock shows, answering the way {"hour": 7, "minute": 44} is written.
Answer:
{"hour": 7, "minute": 52}
